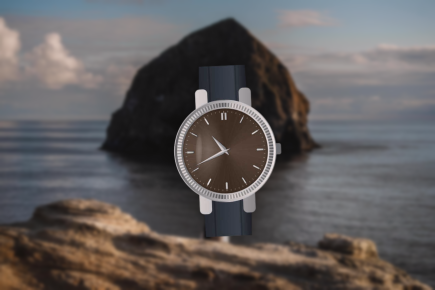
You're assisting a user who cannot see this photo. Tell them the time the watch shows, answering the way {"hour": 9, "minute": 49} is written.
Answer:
{"hour": 10, "minute": 41}
